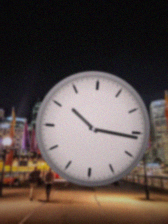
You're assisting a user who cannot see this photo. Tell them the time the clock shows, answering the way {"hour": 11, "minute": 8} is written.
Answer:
{"hour": 10, "minute": 16}
